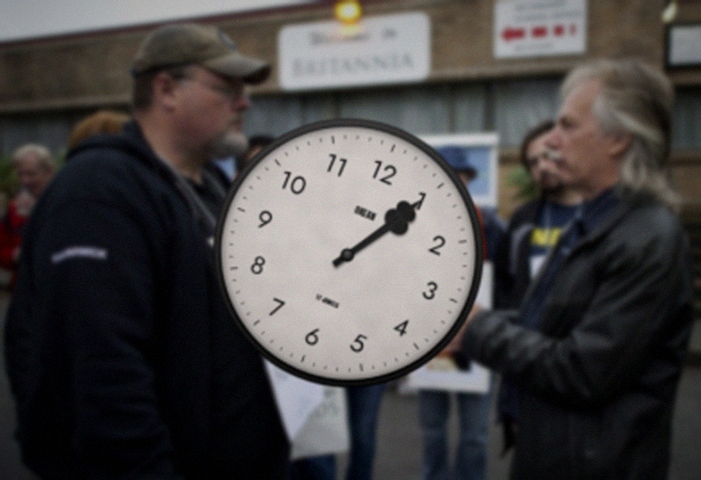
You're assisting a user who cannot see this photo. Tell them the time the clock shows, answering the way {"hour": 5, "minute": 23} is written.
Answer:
{"hour": 1, "minute": 5}
